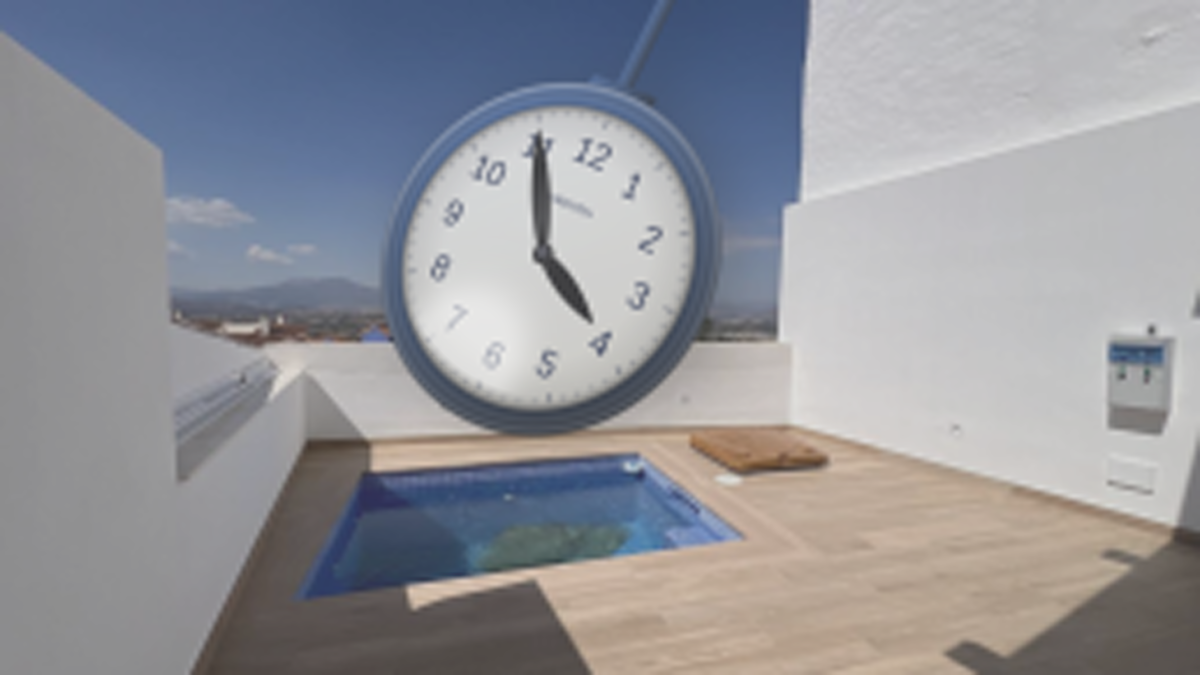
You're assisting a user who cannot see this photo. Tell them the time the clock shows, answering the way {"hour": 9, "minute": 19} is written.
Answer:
{"hour": 3, "minute": 55}
